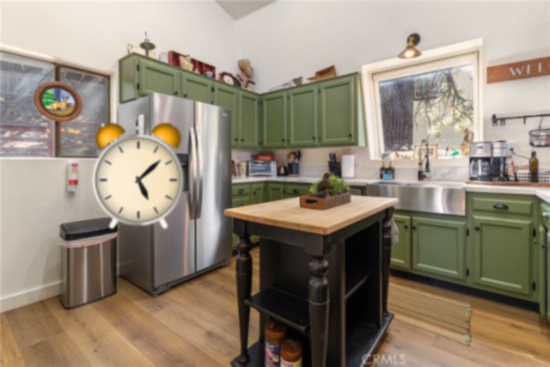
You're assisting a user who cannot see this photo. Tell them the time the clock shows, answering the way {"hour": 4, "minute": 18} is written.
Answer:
{"hour": 5, "minute": 8}
